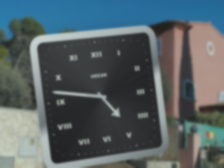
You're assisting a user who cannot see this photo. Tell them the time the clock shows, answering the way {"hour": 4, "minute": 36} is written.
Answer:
{"hour": 4, "minute": 47}
